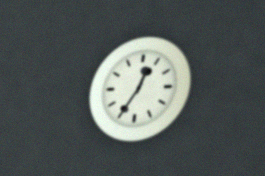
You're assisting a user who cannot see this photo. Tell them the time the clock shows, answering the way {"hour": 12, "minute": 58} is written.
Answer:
{"hour": 12, "minute": 35}
